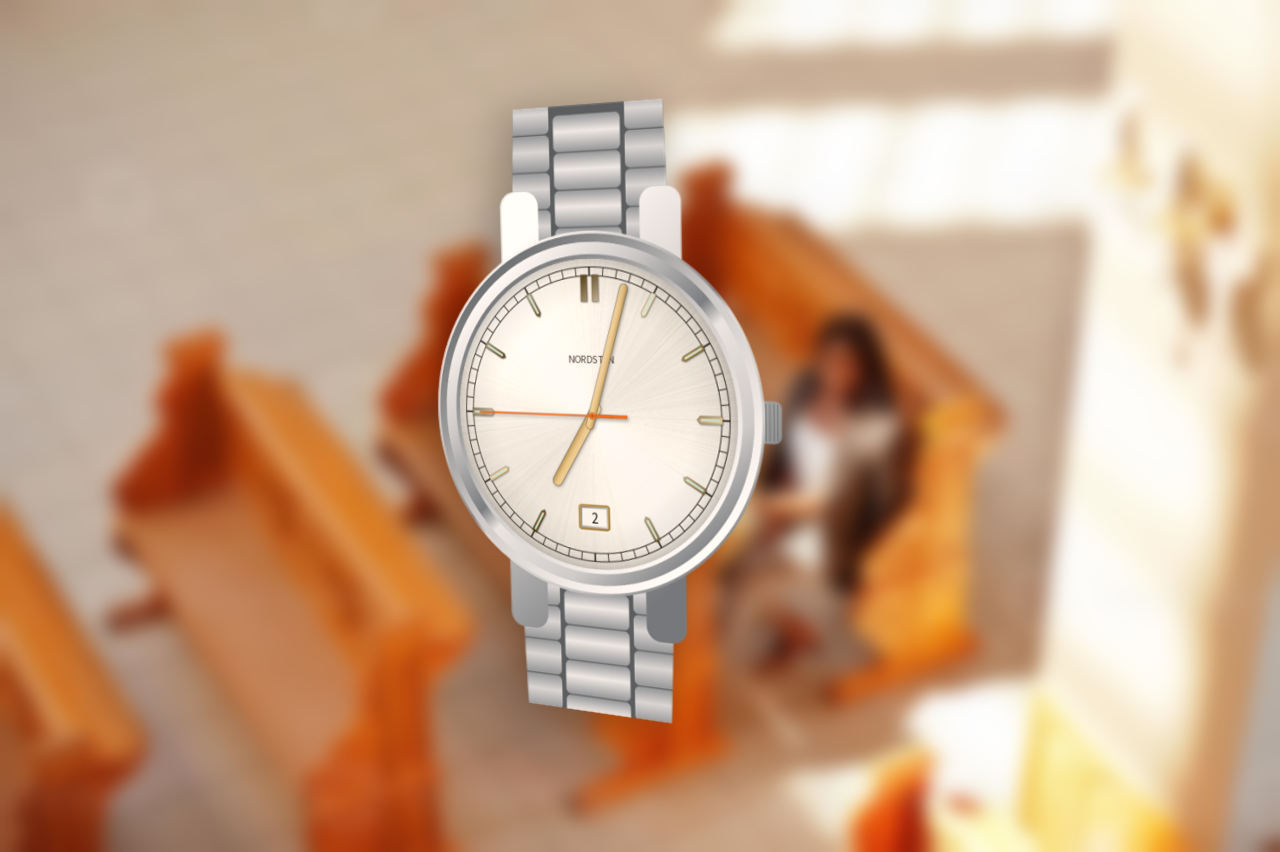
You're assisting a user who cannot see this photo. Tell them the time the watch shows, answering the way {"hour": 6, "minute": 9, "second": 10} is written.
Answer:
{"hour": 7, "minute": 2, "second": 45}
